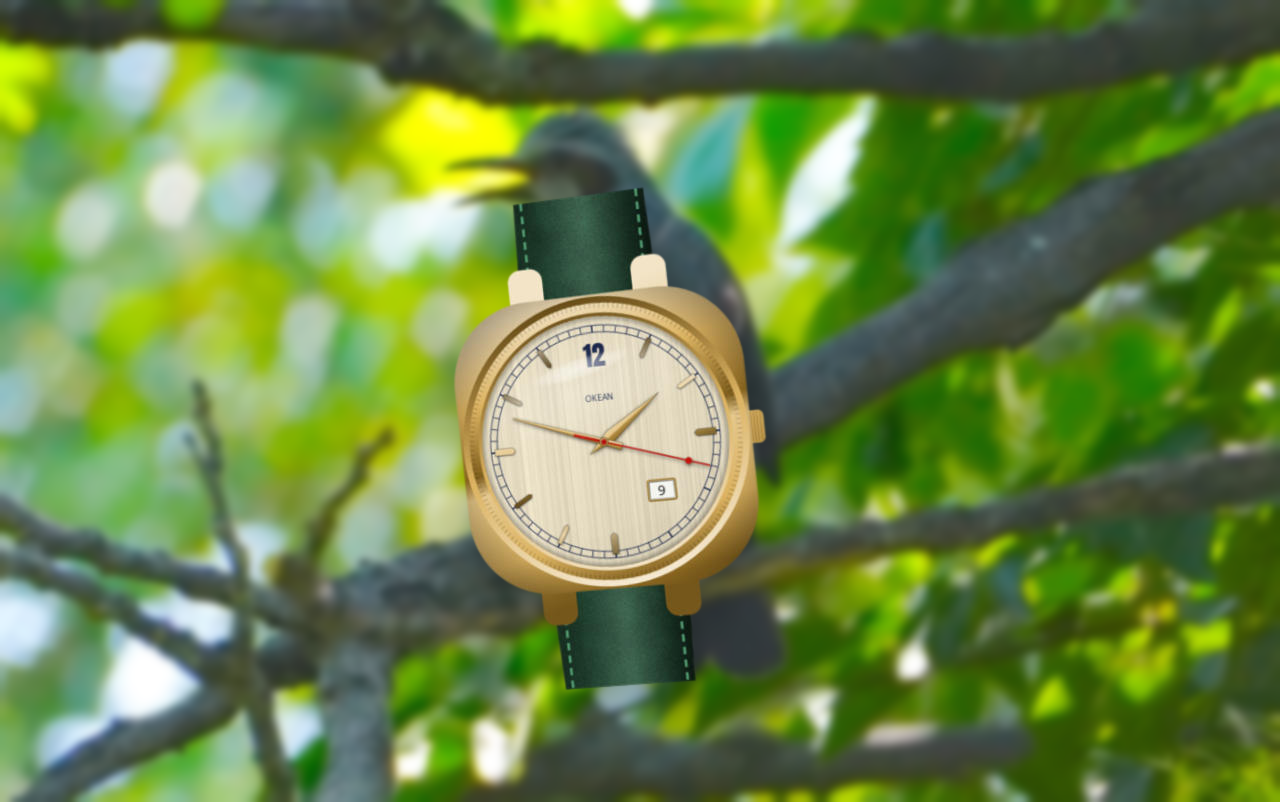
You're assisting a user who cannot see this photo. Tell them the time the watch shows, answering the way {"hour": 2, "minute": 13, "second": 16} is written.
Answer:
{"hour": 1, "minute": 48, "second": 18}
